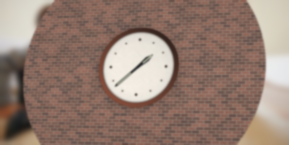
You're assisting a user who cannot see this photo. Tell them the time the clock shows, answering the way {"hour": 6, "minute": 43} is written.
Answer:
{"hour": 1, "minute": 38}
